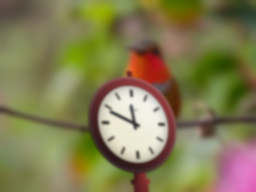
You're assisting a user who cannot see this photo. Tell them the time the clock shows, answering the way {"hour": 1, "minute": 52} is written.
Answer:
{"hour": 11, "minute": 49}
